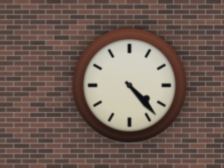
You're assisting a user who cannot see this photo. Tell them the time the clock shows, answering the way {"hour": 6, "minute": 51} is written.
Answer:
{"hour": 4, "minute": 23}
